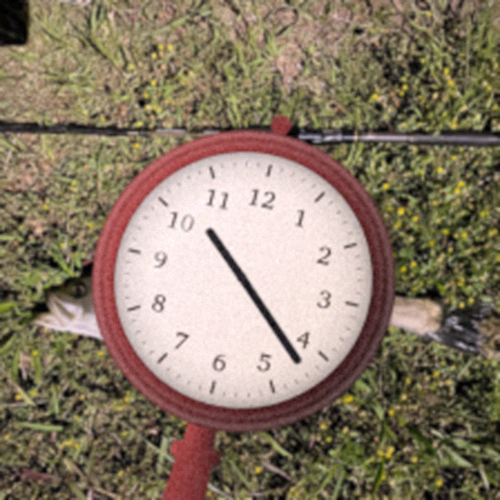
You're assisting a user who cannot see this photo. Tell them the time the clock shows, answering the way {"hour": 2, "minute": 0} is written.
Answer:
{"hour": 10, "minute": 22}
